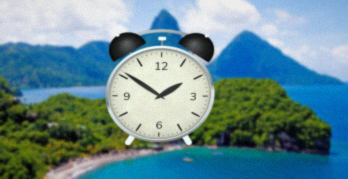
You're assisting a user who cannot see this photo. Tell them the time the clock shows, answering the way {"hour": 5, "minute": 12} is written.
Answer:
{"hour": 1, "minute": 51}
